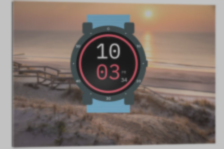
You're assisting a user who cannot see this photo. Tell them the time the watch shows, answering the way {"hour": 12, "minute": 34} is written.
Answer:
{"hour": 10, "minute": 3}
